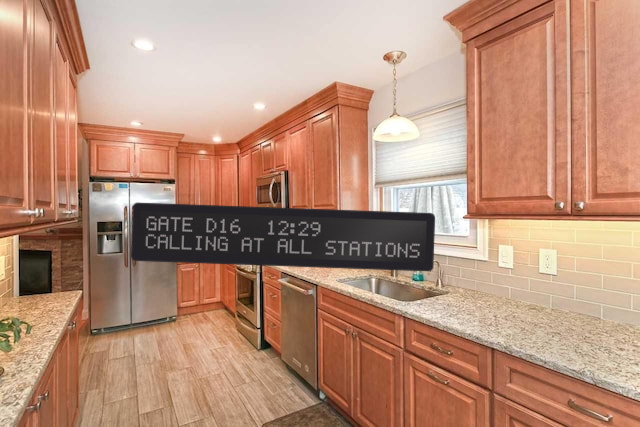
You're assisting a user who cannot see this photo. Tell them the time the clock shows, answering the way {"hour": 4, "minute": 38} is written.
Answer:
{"hour": 12, "minute": 29}
